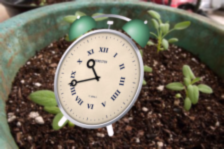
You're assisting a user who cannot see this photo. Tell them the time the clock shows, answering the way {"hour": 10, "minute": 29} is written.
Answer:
{"hour": 10, "minute": 42}
